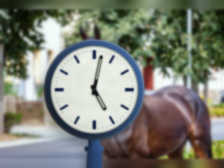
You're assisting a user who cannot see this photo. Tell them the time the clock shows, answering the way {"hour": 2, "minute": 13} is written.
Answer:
{"hour": 5, "minute": 2}
